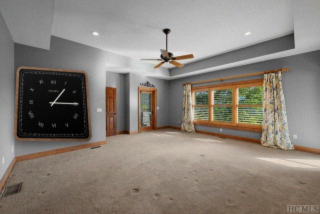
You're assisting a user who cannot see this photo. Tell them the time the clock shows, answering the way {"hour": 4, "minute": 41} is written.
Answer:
{"hour": 1, "minute": 15}
